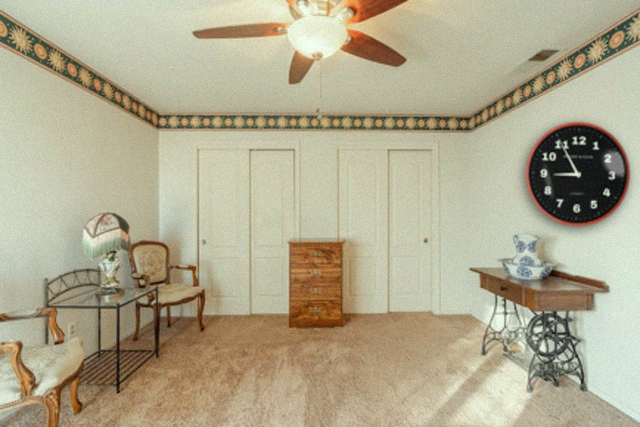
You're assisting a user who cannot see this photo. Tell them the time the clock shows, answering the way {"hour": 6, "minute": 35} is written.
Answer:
{"hour": 8, "minute": 55}
